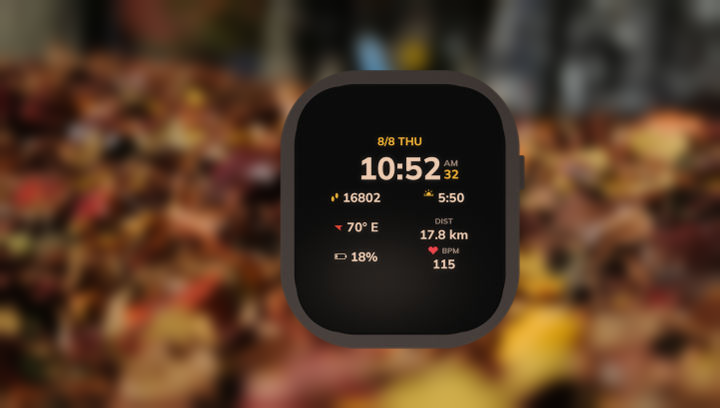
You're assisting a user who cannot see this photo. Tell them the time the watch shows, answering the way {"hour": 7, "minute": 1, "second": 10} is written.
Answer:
{"hour": 10, "minute": 52, "second": 32}
